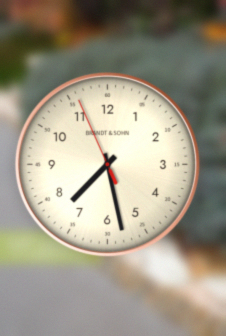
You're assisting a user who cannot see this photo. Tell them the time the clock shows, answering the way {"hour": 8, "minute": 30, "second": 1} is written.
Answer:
{"hour": 7, "minute": 27, "second": 56}
